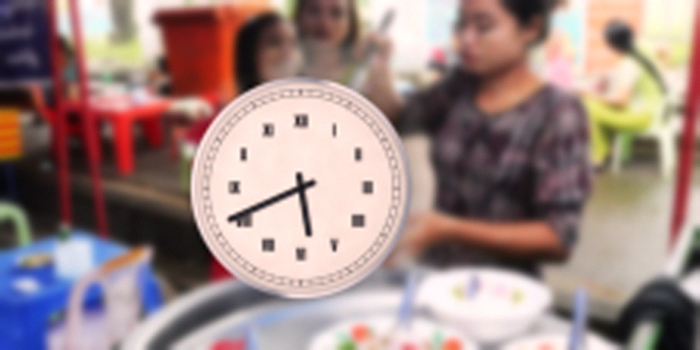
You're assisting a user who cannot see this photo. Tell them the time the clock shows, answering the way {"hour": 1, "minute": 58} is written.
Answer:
{"hour": 5, "minute": 41}
